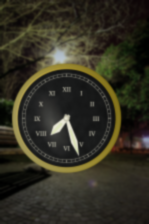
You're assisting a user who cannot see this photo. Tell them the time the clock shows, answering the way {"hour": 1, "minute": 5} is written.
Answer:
{"hour": 7, "minute": 27}
